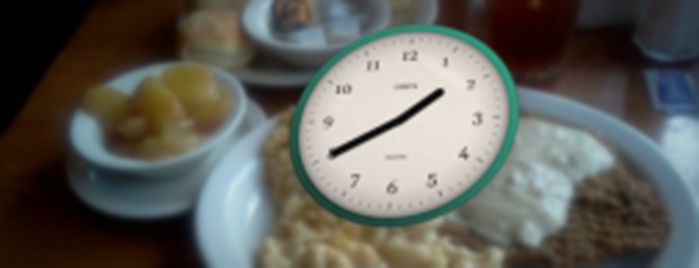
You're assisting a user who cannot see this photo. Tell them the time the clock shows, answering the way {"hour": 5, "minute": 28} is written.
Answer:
{"hour": 1, "minute": 40}
